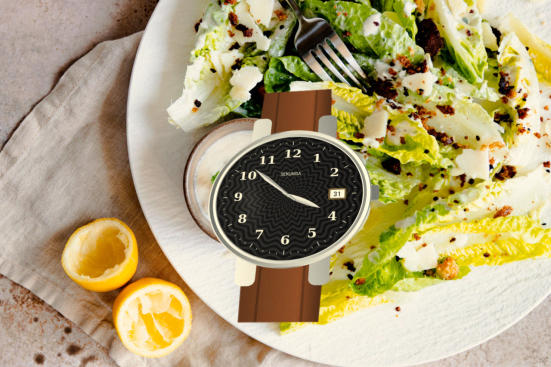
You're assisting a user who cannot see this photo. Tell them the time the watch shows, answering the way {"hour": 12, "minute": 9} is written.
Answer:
{"hour": 3, "minute": 52}
